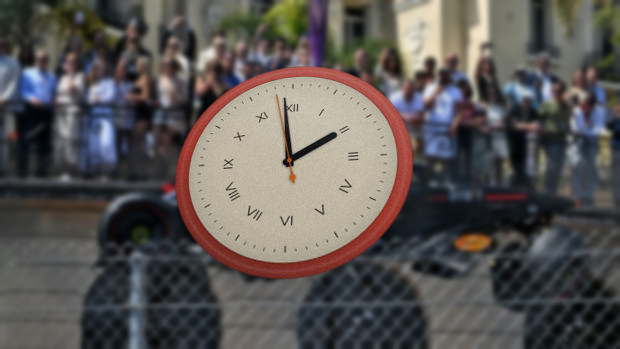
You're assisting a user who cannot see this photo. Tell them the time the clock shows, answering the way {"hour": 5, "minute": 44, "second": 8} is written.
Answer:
{"hour": 1, "minute": 58, "second": 58}
